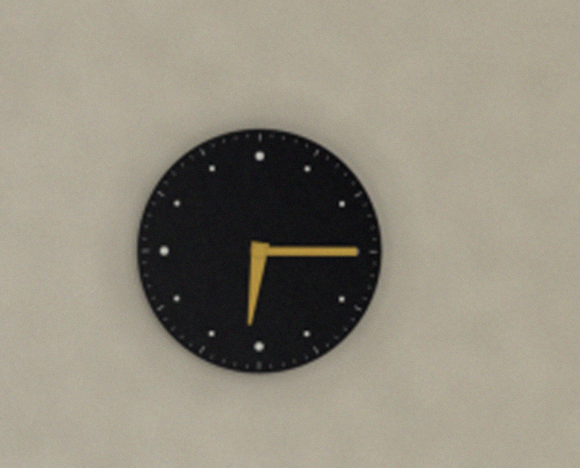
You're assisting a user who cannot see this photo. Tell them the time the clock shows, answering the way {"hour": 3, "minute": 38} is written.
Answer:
{"hour": 6, "minute": 15}
